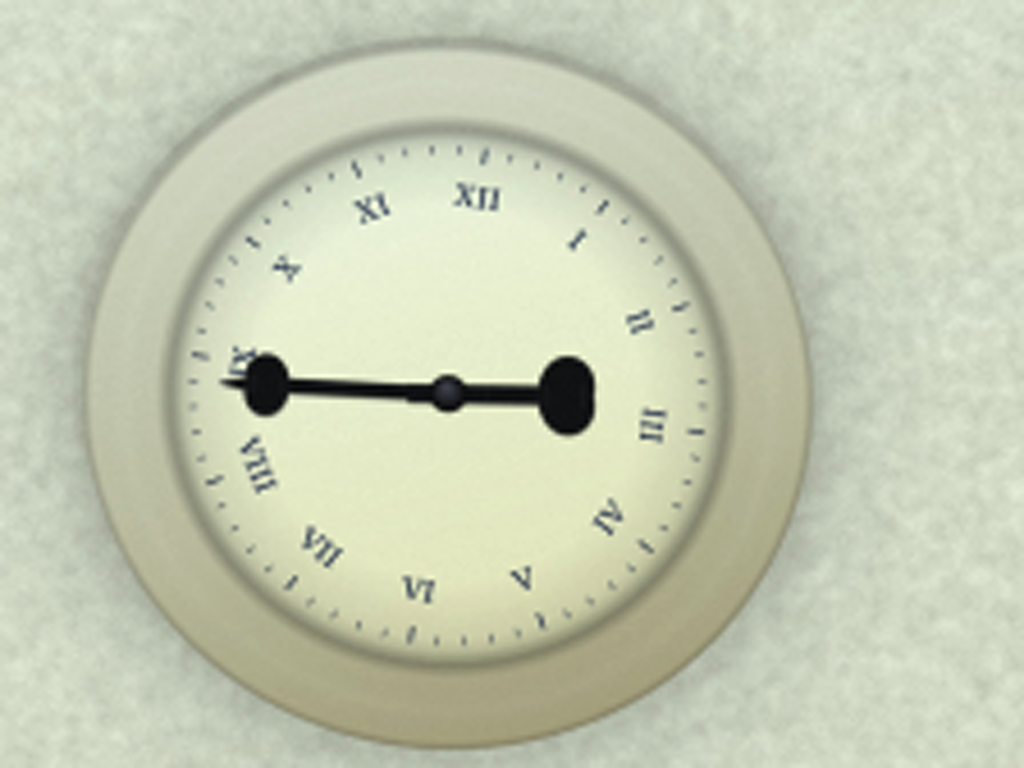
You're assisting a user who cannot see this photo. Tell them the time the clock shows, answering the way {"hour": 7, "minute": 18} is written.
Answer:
{"hour": 2, "minute": 44}
